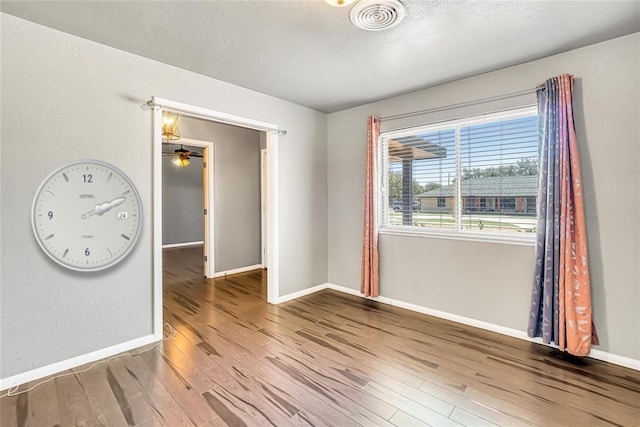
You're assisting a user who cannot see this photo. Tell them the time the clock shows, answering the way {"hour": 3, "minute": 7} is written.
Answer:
{"hour": 2, "minute": 11}
